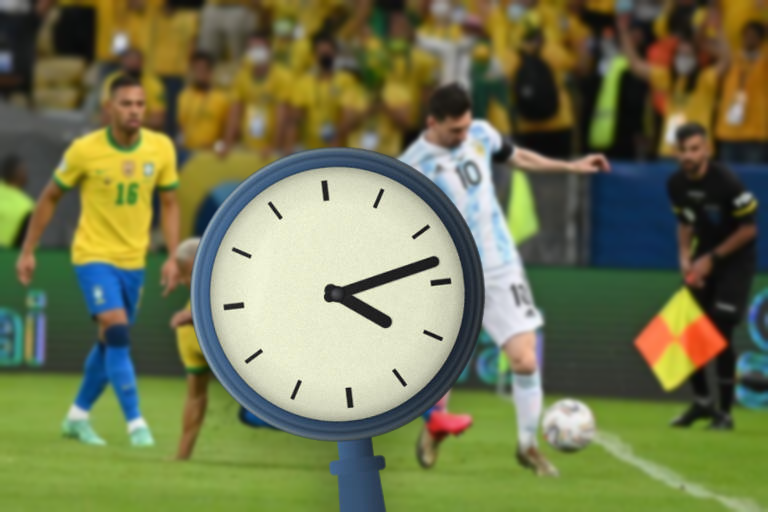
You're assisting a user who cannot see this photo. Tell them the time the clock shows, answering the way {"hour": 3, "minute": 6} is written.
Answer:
{"hour": 4, "minute": 13}
